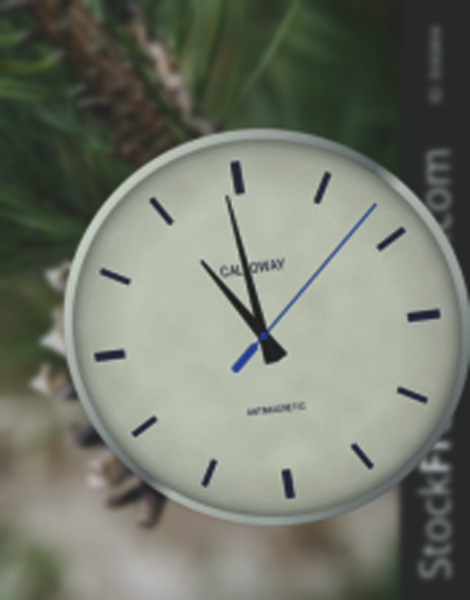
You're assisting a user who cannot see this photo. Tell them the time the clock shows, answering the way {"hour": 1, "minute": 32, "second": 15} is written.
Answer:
{"hour": 10, "minute": 59, "second": 8}
